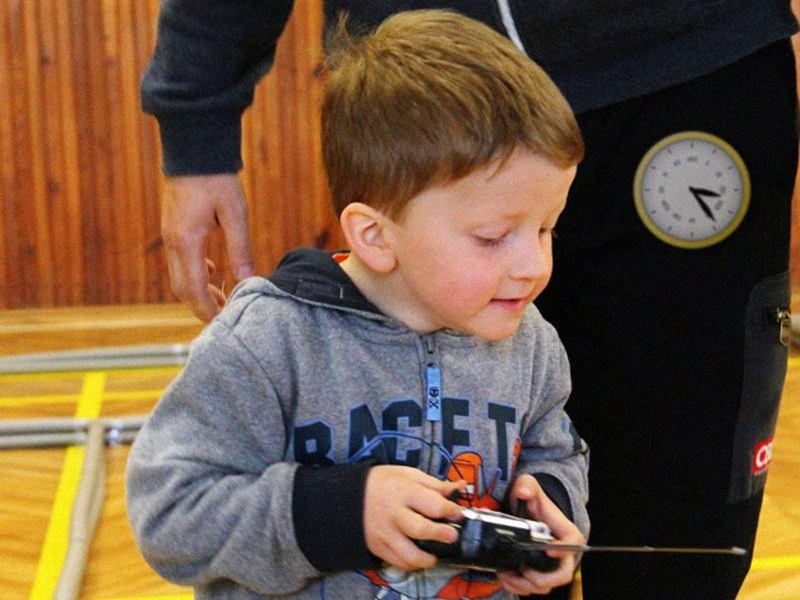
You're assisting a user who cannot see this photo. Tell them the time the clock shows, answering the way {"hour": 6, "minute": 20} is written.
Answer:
{"hour": 3, "minute": 24}
